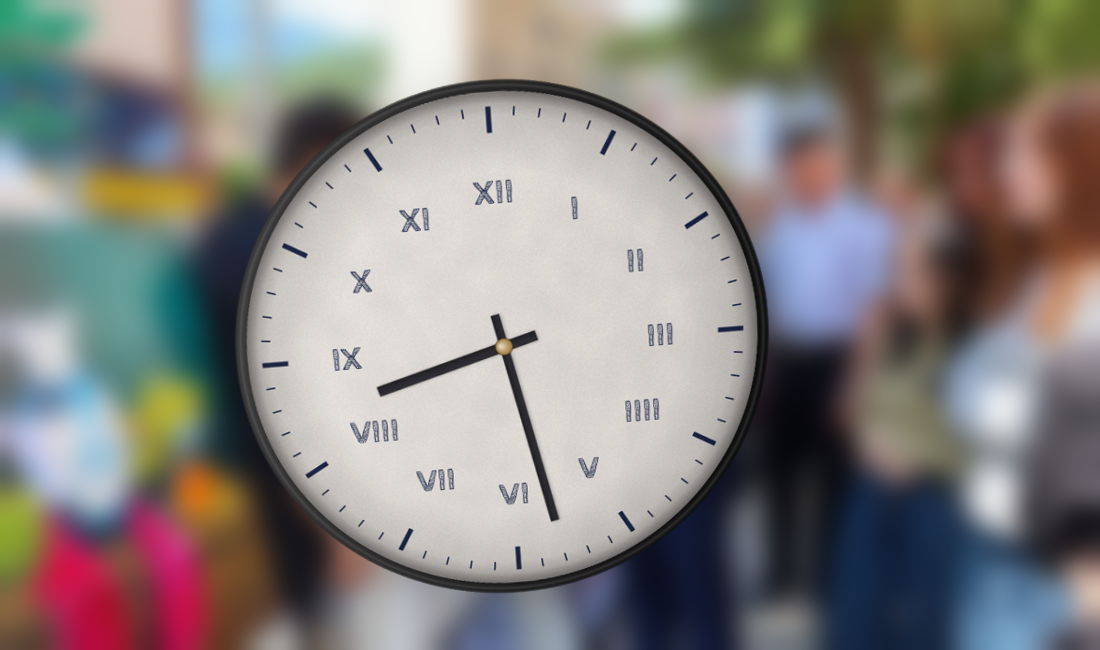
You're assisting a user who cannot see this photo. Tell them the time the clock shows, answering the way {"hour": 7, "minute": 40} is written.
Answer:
{"hour": 8, "minute": 28}
